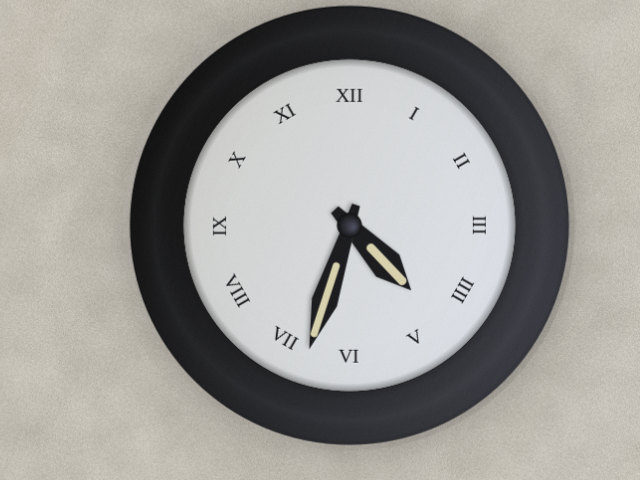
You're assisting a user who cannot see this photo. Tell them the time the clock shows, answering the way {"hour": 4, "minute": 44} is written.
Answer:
{"hour": 4, "minute": 33}
